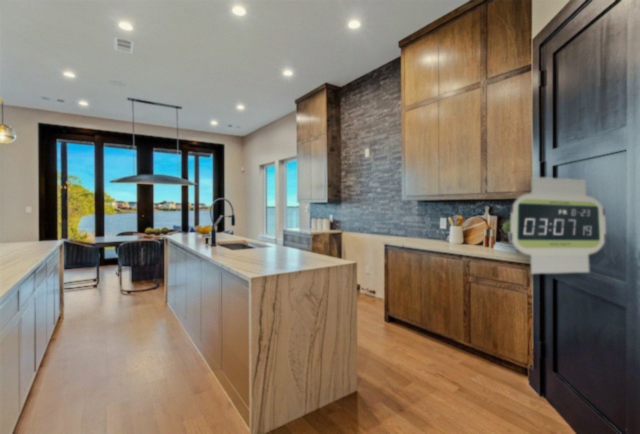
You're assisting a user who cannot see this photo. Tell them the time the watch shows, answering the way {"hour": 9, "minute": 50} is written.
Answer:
{"hour": 3, "minute": 7}
